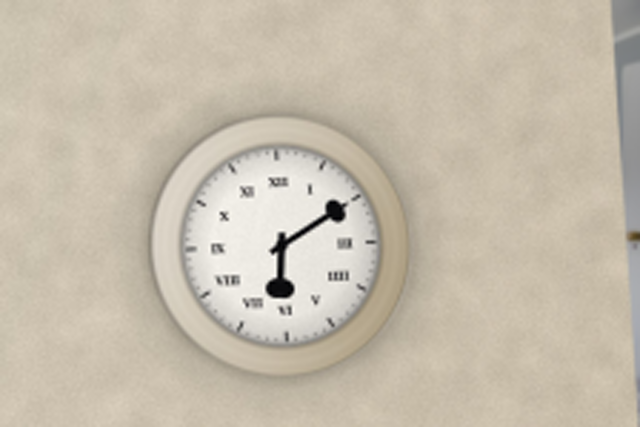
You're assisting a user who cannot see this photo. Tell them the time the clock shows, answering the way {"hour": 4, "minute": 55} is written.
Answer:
{"hour": 6, "minute": 10}
